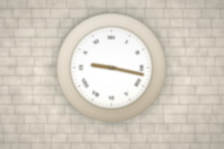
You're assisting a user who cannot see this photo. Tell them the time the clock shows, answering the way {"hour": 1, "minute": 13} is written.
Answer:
{"hour": 9, "minute": 17}
